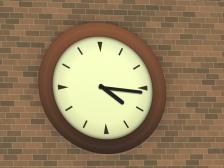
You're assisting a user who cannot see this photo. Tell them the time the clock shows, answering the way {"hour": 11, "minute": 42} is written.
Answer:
{"hour": 4, "minute": 16}
